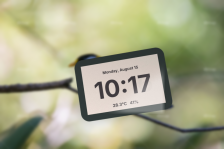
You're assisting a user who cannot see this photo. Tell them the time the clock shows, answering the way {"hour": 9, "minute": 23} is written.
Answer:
{"hour": 10, "minute": 17}
